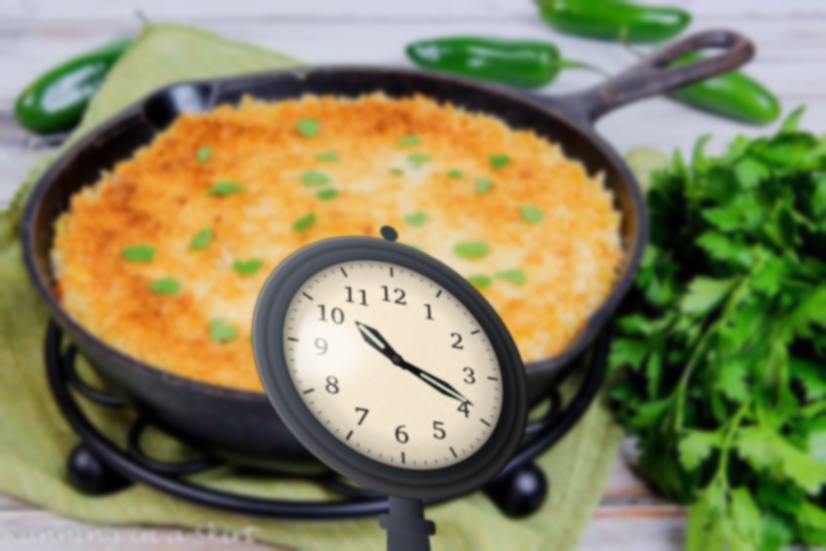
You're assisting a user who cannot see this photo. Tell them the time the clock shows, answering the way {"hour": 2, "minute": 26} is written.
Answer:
{"hour": 10, "minute": 19}
